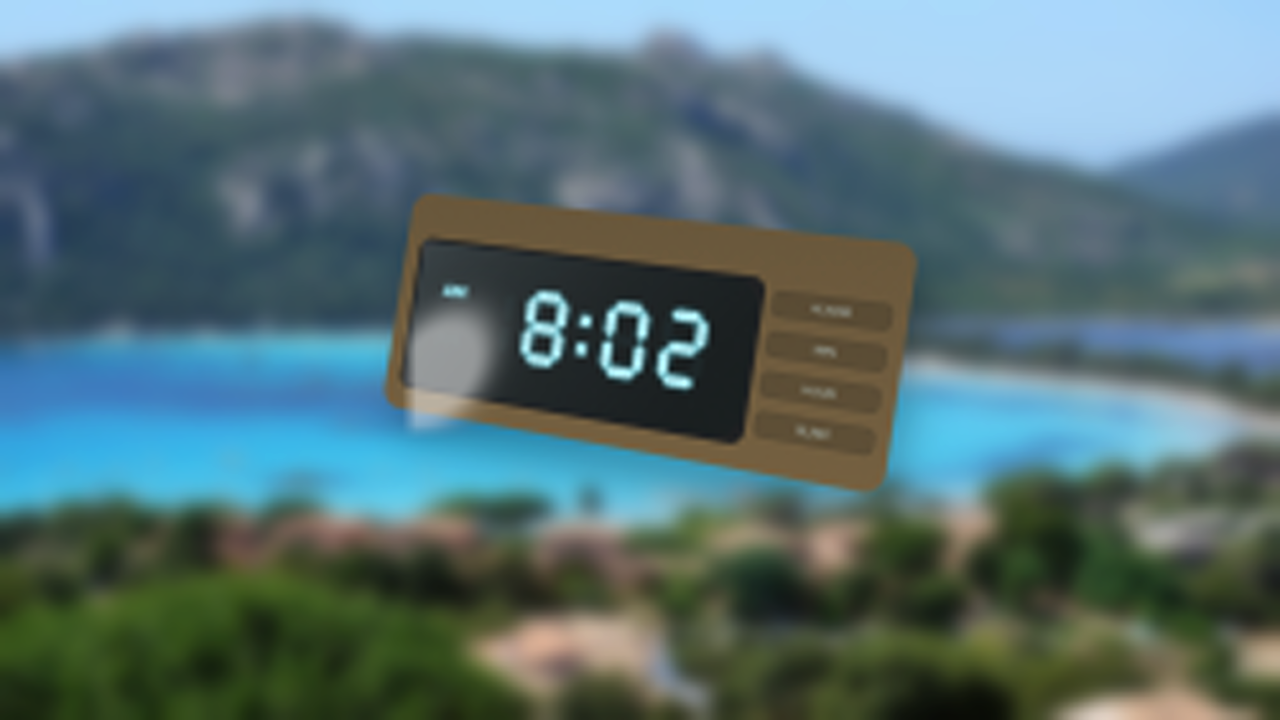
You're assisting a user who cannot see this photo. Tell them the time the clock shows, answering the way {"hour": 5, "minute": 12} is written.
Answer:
{"hour": 8, "minute": 2}
